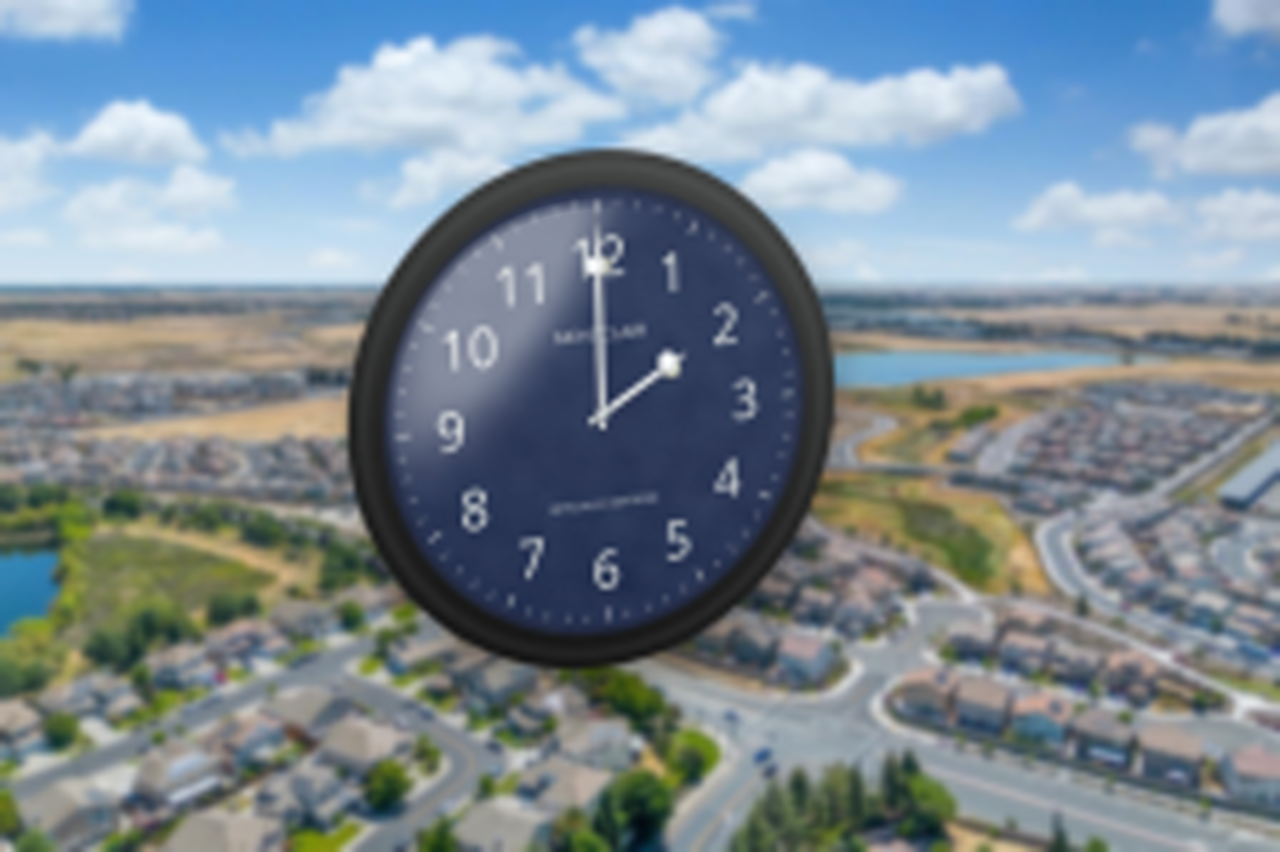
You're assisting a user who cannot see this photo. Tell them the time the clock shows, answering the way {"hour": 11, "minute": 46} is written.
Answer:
{"hour": 2, "minute": 0}
